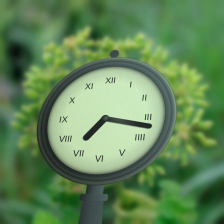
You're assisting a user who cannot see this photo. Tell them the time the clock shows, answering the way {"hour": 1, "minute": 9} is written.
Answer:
{"hour": 7, "minute": 17}
